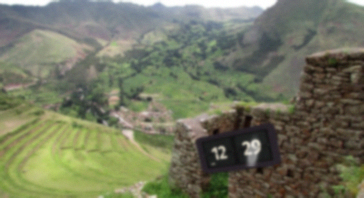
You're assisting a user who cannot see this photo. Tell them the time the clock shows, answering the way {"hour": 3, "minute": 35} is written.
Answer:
{"hour": 12, "minute": 29}
